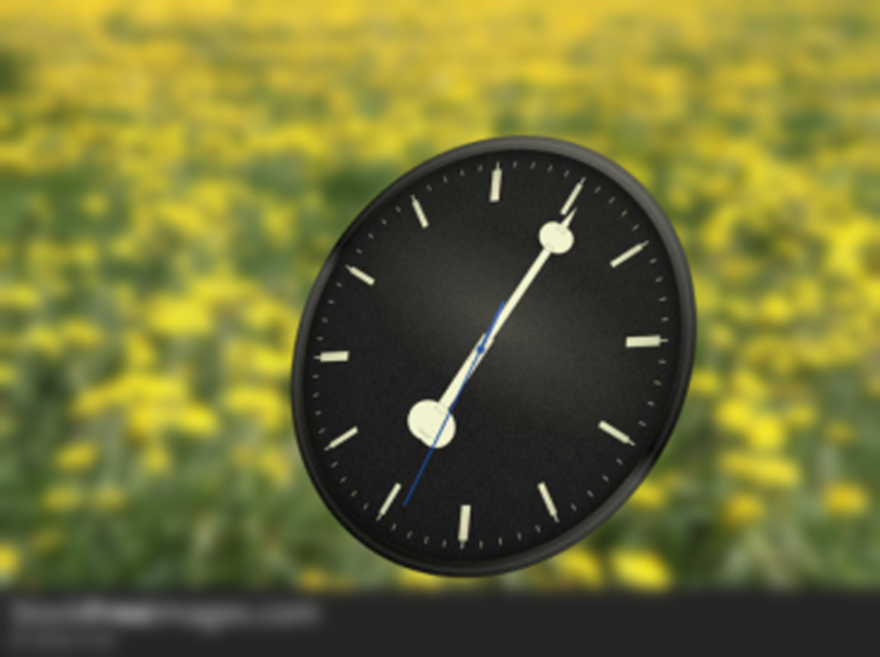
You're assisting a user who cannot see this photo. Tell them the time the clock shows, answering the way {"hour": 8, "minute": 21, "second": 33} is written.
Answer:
{"hour": 7, "minute": 5, "second": 34}
